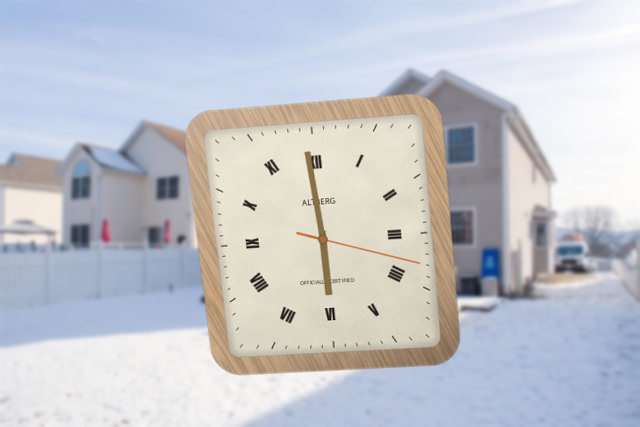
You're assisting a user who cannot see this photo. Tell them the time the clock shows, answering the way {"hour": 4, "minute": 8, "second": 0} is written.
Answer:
{"hour": 5, "minute": 59, "second": 18}
